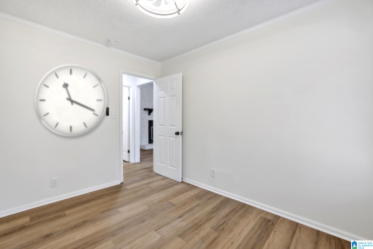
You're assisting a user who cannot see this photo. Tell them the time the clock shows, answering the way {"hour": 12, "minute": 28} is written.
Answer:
{"hour": 11, "minute": 19}
